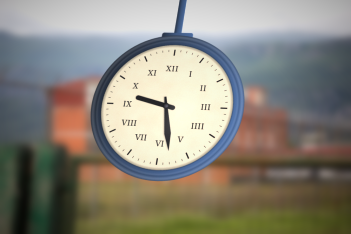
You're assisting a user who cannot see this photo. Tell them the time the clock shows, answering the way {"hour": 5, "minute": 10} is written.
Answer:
{"hour": 9, "minute": 28}
